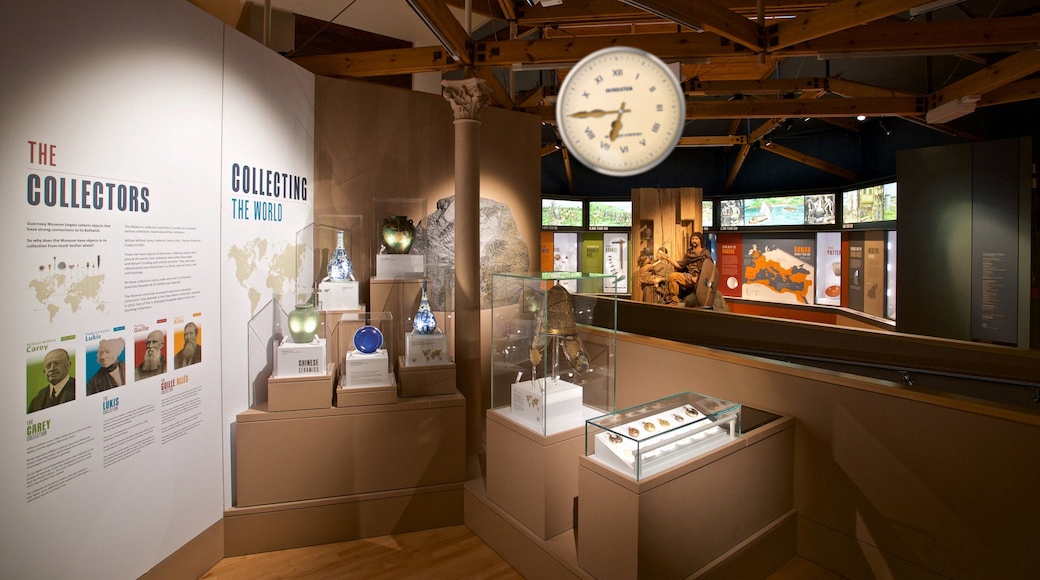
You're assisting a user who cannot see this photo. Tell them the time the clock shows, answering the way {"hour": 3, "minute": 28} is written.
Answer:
{"hour": 6, "minute": 45}
